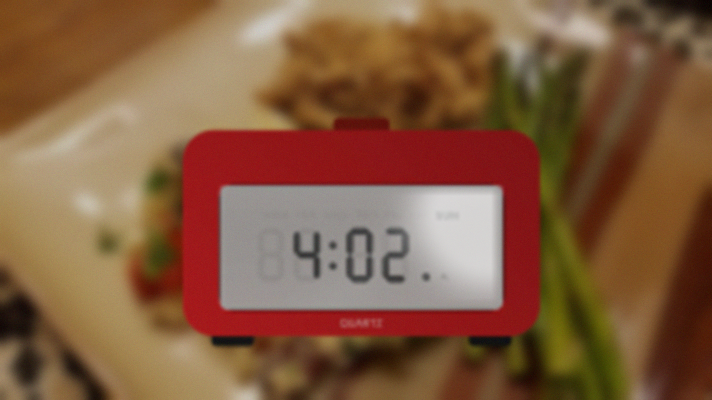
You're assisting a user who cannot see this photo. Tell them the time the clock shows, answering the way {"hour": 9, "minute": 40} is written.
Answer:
{"hour": 4, "minute": 2}
